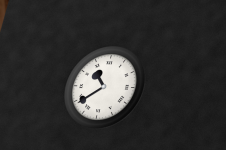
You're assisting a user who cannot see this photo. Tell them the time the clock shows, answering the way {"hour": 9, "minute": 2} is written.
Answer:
{"hour": 10, "minute": 39}
